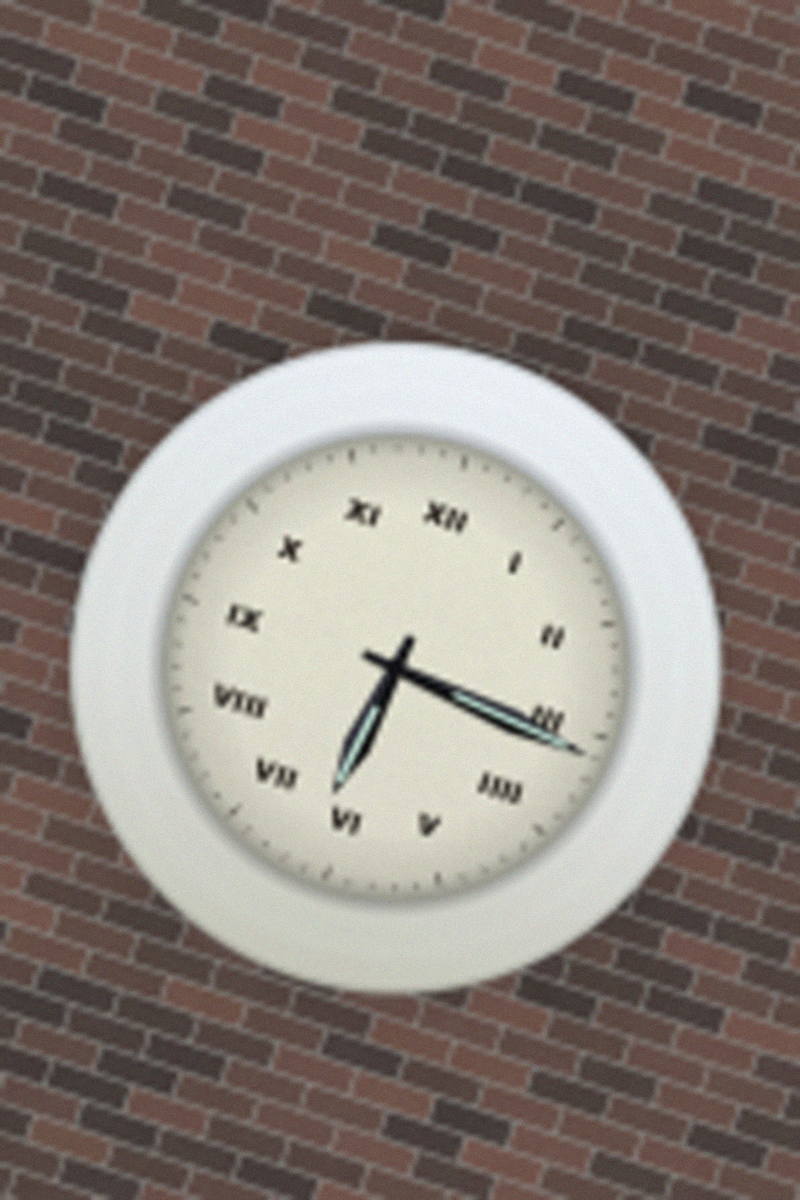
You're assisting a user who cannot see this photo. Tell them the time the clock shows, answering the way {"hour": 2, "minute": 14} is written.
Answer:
{"hour": 6, "minute": 16}
